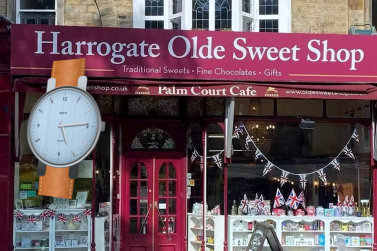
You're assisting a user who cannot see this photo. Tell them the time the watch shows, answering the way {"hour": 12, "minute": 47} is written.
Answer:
{"hour": 5, "minute": 14}
